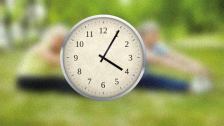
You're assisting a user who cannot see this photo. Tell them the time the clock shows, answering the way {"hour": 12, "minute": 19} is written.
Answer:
{"hour": 4, "minute": 5}
